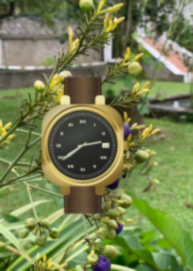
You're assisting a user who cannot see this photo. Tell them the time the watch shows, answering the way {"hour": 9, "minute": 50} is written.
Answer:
{"hour": 2, "minute": 39}
